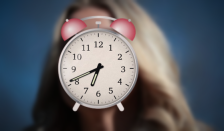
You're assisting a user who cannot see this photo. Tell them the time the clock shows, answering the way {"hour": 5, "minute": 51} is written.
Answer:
{"hour": 6, "minute": 41}
